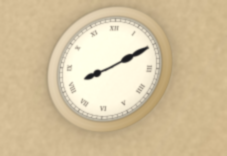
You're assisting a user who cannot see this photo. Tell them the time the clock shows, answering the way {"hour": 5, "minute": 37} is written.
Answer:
{"hour": 8, "minute": 10}
